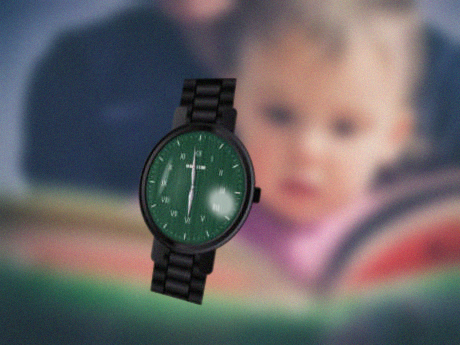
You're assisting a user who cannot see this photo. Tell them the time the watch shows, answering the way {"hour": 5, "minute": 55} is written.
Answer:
{"hour": 5, "minute": 59}
